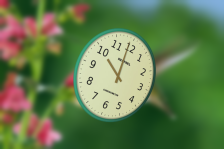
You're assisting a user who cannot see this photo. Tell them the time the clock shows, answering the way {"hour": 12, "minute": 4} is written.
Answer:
{"hour": 9, "minute": 59}
